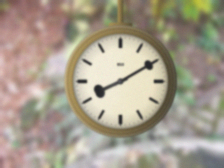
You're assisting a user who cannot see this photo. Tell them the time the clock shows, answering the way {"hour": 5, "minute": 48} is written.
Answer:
{"hour": 8, "minute": 10}
